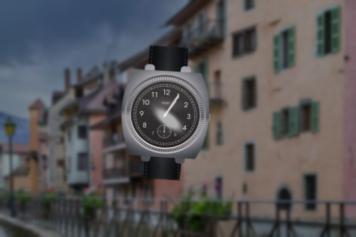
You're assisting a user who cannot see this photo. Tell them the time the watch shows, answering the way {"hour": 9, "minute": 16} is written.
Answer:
{"hour": 1, "minute": 5}
